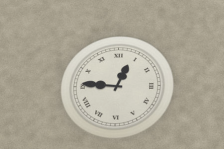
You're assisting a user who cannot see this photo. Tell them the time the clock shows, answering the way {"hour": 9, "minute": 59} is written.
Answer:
{"hour": 12, "minute": 46}
